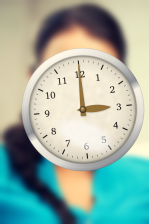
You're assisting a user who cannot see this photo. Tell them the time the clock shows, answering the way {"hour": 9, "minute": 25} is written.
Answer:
{"hour": 3, "minute": 0}
